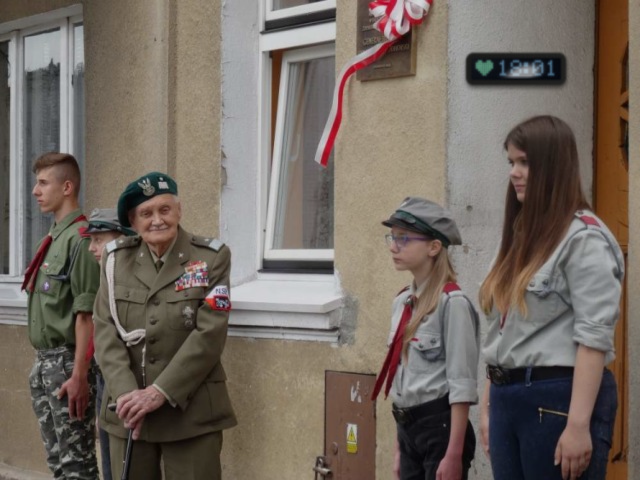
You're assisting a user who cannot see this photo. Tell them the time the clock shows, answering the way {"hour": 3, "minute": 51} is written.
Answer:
{"hour": 18, "minute": 1}
